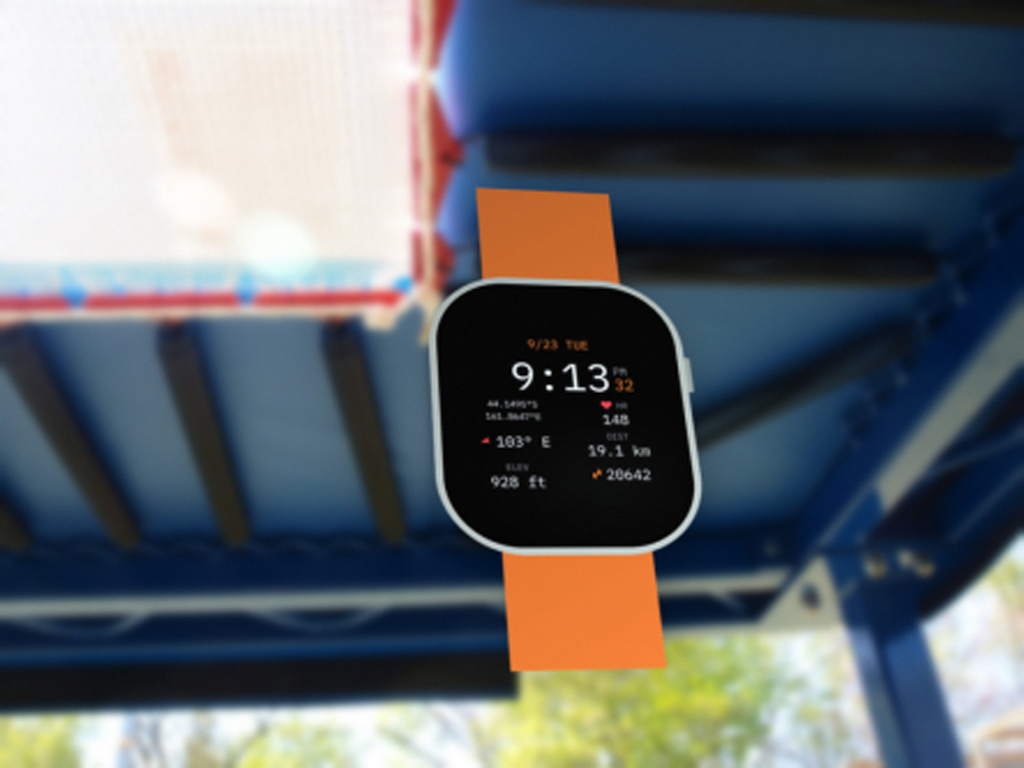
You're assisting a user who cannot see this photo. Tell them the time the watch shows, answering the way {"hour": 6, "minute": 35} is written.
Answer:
{"hour": 9, "minute": 13}
